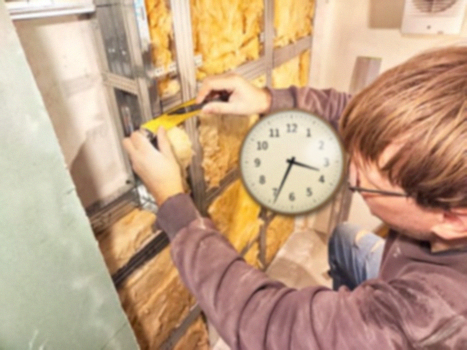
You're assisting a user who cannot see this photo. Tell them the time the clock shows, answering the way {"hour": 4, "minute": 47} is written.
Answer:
{"hour": 3, "minute": 34}
